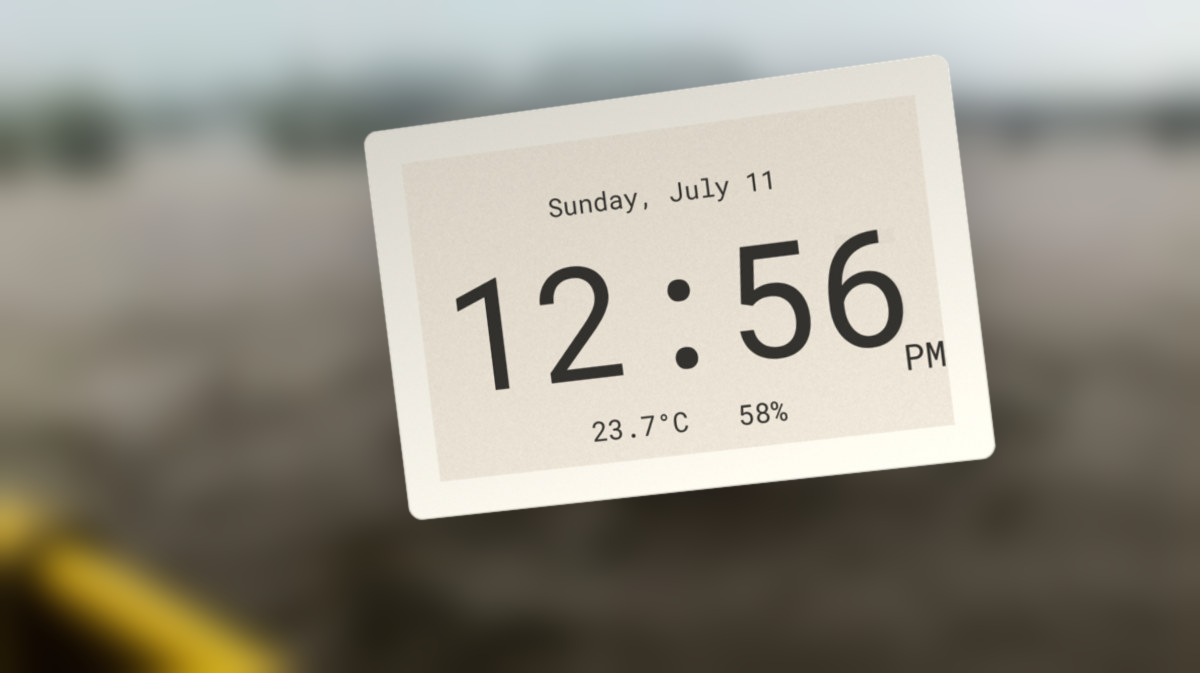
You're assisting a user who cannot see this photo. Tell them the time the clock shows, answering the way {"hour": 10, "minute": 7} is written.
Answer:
{"hour": 12, "minute": 56}
